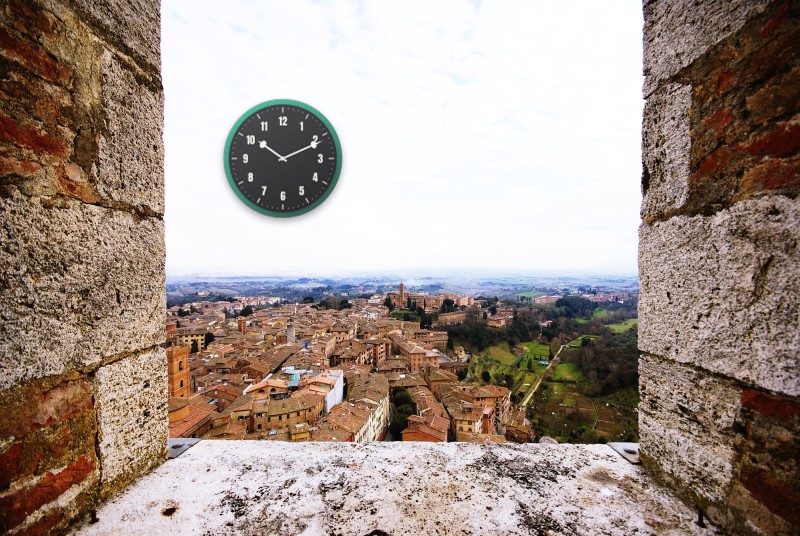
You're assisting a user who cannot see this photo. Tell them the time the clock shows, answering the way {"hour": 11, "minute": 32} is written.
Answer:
{"hour": 10, "minute": 11}
